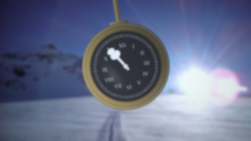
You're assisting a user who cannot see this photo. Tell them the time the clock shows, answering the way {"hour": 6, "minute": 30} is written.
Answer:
{"hour": 10, "minute": 54}
